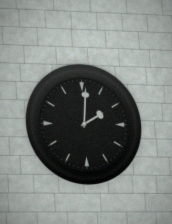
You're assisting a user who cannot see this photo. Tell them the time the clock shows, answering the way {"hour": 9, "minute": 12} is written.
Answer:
{"hour": 2, "minute": 1}
